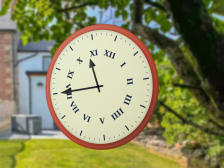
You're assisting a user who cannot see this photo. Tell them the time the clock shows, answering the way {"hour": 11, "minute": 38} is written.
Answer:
{"hour": 10, "minute": 40}
